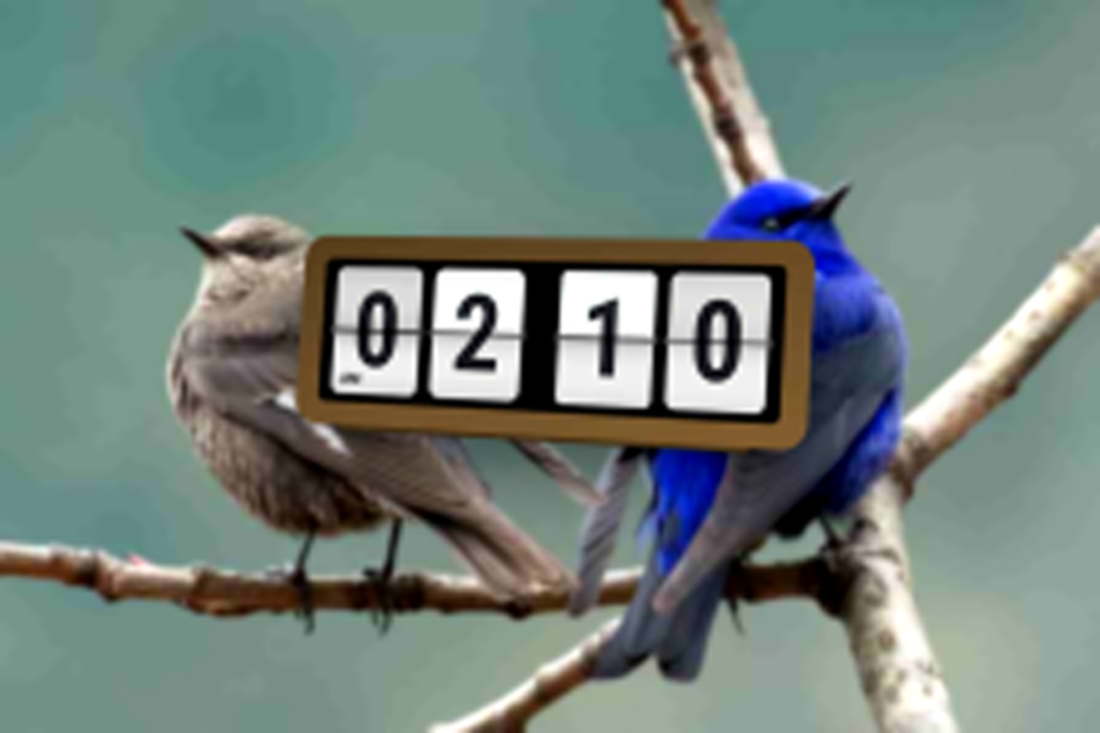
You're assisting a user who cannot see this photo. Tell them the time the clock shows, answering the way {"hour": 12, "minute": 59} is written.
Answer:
{"hour": 2, "minute": 10}
